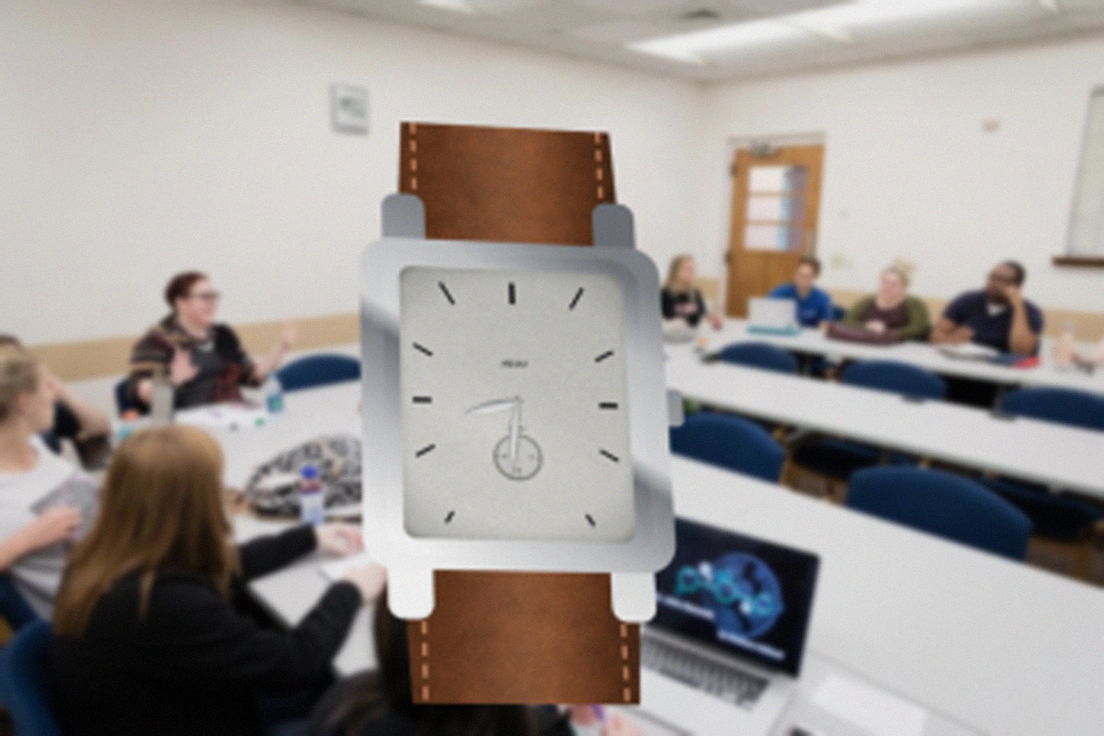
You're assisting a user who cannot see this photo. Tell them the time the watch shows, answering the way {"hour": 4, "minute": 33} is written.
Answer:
{"hour": 8, "minute": 31}
